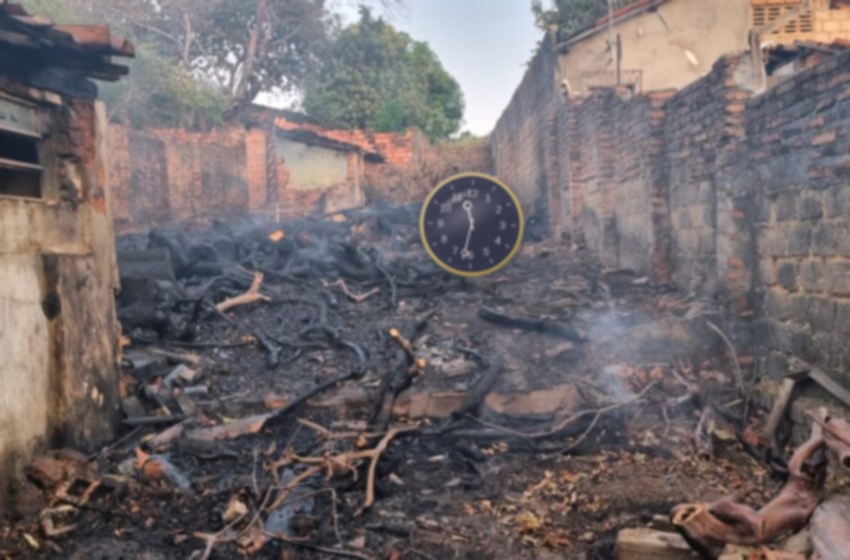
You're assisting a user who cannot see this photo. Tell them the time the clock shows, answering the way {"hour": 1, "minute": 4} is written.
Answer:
{"hour": 11, "minute": 32}
